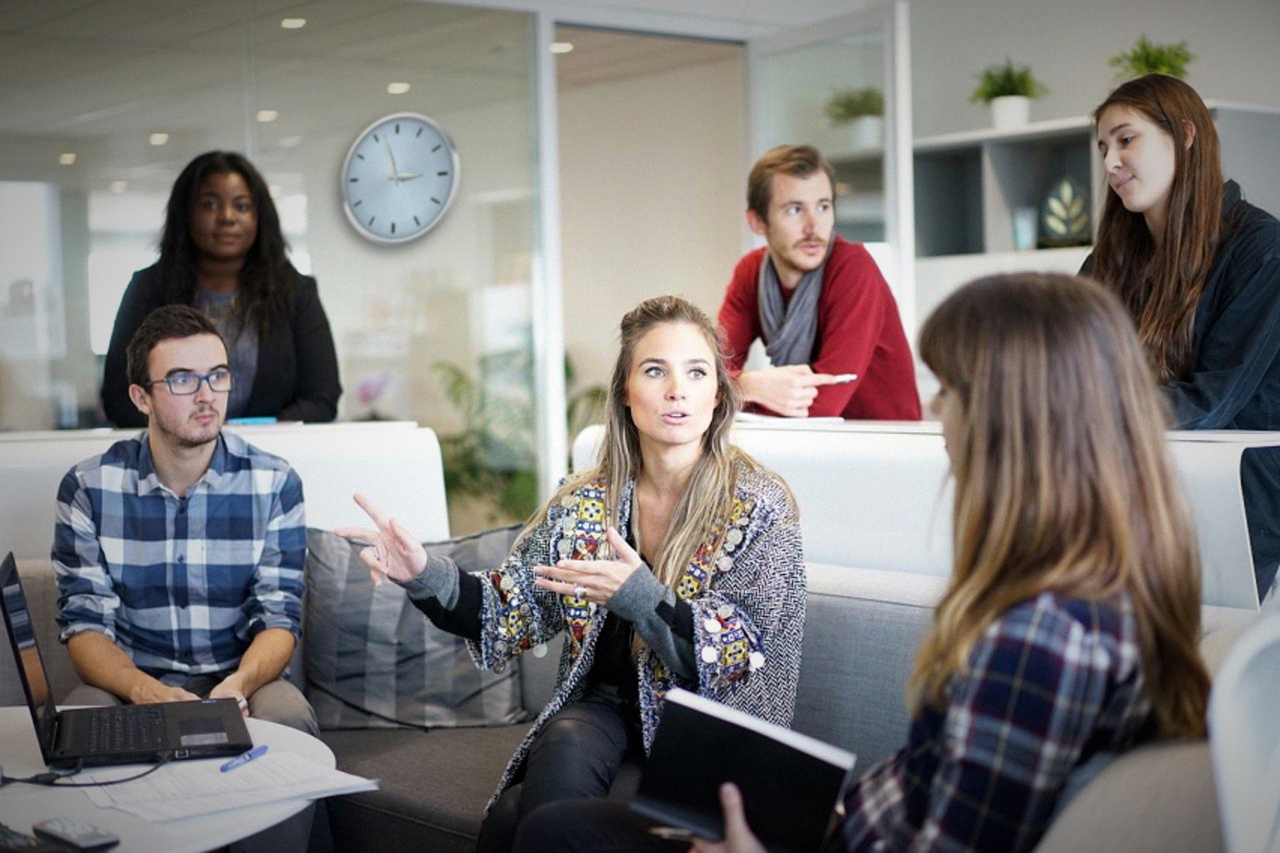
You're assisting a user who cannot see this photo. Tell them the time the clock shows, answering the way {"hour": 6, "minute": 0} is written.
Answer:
{"hour": 2, "minute": 57}
